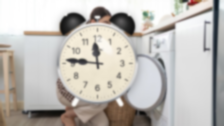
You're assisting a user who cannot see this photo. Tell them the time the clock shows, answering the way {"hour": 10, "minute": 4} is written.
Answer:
{"hour": 11, "minute": 46}
